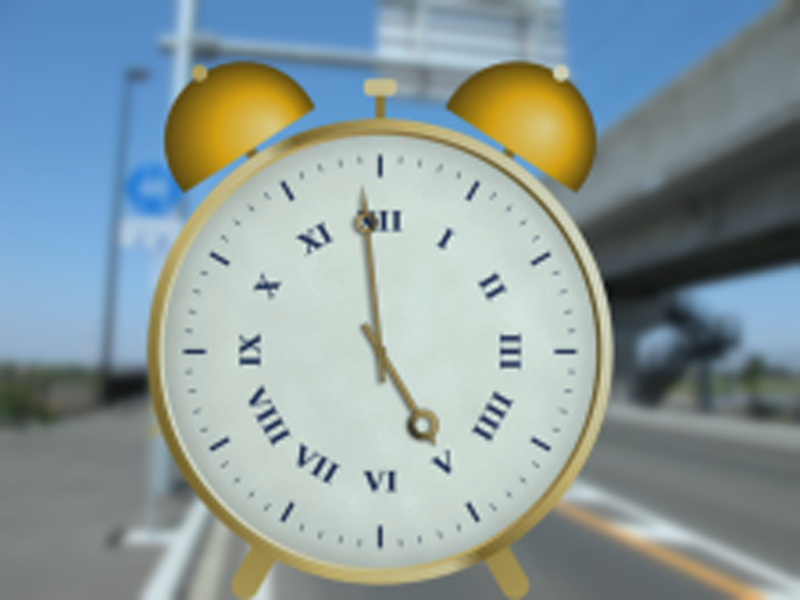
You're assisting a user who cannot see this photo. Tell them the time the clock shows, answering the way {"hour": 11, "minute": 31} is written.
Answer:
{"hour": 4, "minute": 59}
